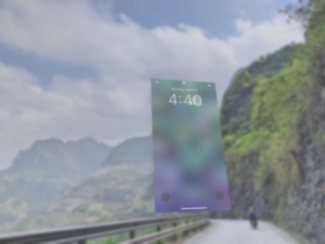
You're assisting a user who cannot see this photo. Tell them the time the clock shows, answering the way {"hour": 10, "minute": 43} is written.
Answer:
{"hour": 4, "minute": 40}
